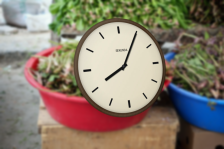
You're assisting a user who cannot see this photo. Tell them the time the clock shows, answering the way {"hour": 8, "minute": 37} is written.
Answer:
{"hour": 8, "minute": 5}
